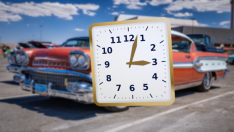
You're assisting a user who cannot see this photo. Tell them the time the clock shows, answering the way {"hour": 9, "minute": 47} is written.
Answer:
{"hour": 3, "minute": 3}
